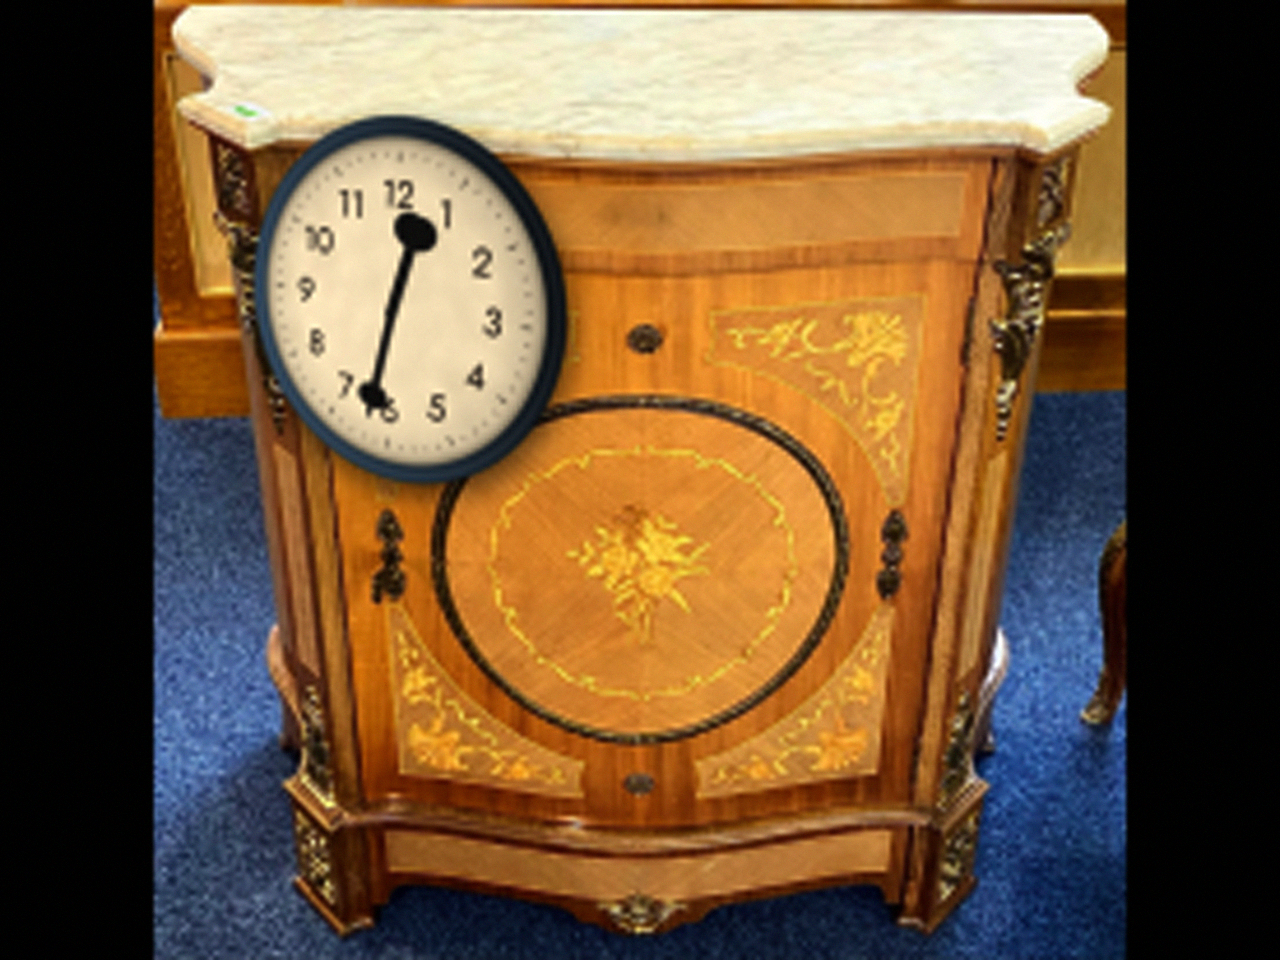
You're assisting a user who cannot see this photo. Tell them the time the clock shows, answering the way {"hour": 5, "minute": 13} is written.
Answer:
{"hour": 12, "minute": 32}
